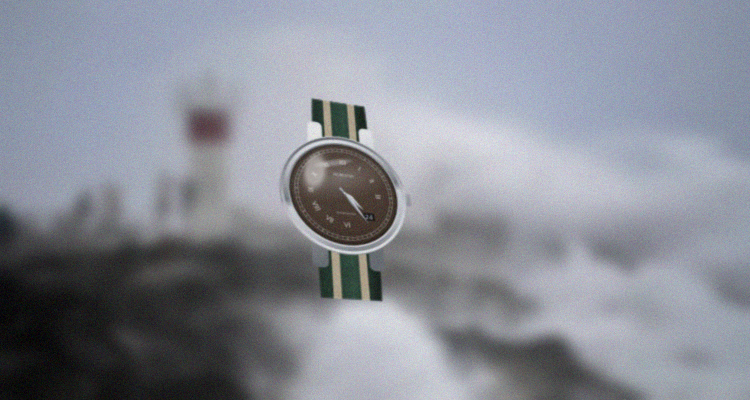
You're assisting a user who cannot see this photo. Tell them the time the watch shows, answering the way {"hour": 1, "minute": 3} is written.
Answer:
{"hour": 4, "minute": 24}
